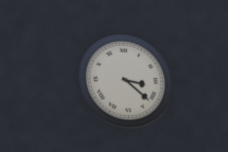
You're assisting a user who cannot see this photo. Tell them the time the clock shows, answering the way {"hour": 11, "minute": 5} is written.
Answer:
{"hour": 3, "minute": 22}
